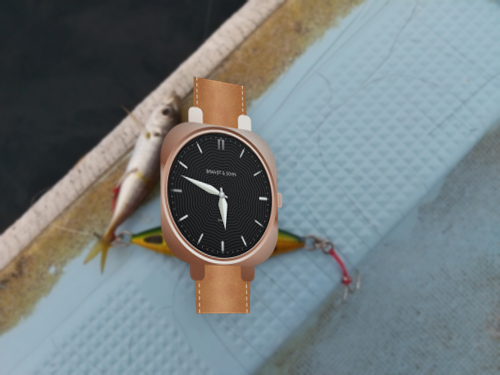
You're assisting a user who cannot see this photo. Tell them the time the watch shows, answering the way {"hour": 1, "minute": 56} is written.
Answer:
{"hour": 5, "minute": 48}
